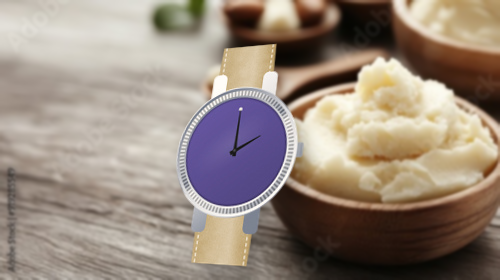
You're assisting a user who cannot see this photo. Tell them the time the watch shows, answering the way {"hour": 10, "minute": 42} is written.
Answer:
{"hour": 2, "minute": 0}
